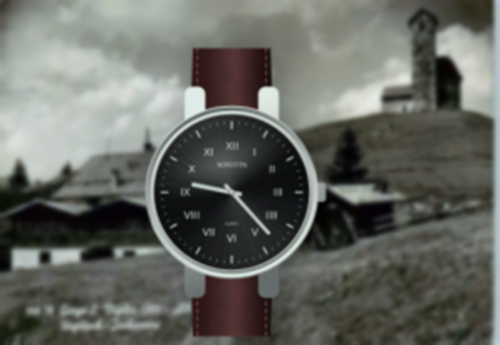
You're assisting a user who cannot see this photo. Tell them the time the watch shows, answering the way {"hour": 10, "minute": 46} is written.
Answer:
{"hour": 9, "minute": 23}
